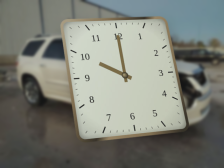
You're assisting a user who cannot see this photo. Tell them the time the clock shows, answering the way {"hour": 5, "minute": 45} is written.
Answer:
{"hour": 10, "minute": 0}
